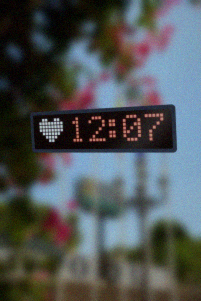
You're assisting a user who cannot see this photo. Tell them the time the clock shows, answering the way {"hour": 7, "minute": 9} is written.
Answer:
{"hour": 12, "minute": 7}
